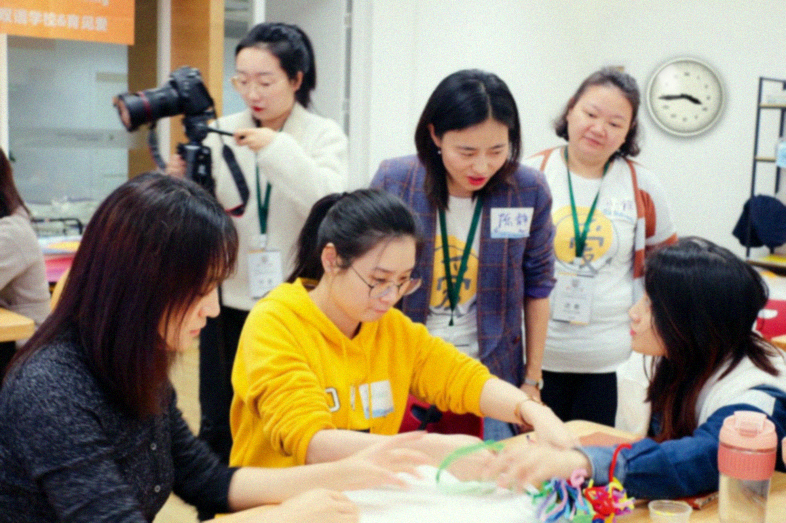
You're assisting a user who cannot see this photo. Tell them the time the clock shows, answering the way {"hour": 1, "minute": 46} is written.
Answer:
{"hour": 3, "minute": 44}
